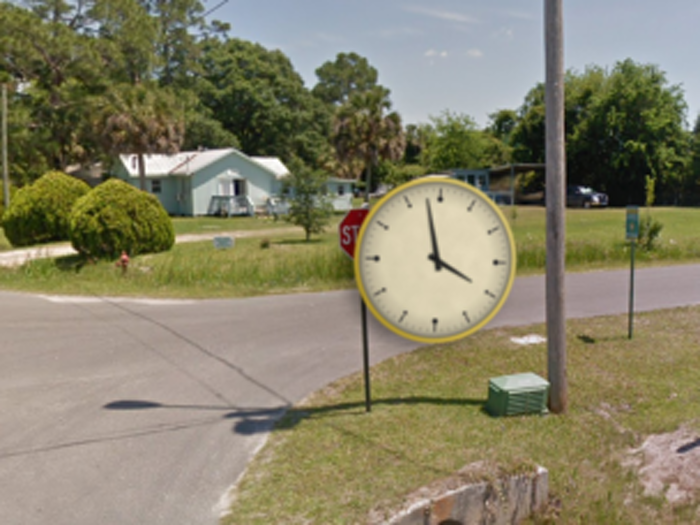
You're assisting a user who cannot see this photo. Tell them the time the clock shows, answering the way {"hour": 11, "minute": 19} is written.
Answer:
{"hour": 3, "minute": 58}
